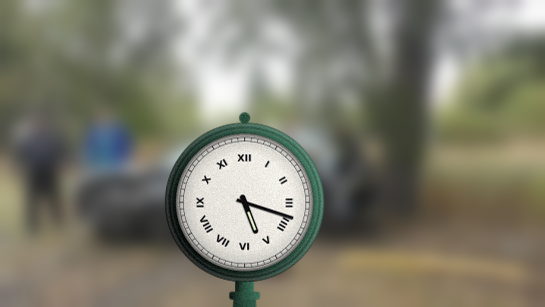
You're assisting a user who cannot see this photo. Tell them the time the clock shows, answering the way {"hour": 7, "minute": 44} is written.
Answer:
{"hour": 5, "minute": 18}
